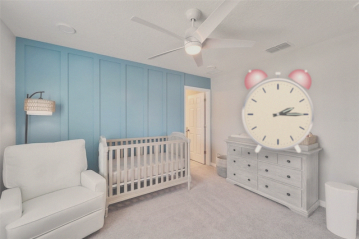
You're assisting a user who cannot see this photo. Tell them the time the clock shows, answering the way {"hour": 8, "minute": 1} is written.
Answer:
{"hour": 2, "minute": 15}
